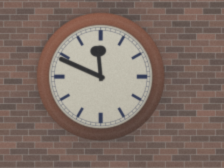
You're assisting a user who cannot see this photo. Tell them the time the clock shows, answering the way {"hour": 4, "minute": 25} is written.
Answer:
{"hour": 11, "minute": 49}
